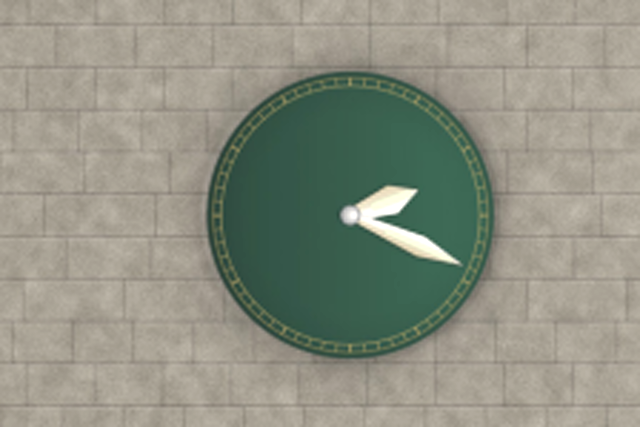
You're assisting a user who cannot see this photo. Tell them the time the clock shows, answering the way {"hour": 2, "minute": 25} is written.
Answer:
{"hour": 2, "minute": 19}
